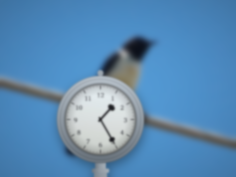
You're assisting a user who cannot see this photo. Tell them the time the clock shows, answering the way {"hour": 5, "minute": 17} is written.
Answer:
{"hour": 1, "minute": 25}
